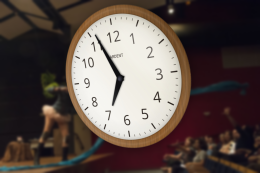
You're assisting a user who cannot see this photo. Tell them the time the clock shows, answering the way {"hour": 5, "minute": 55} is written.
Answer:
{"hour": 6, "minute": 56}
